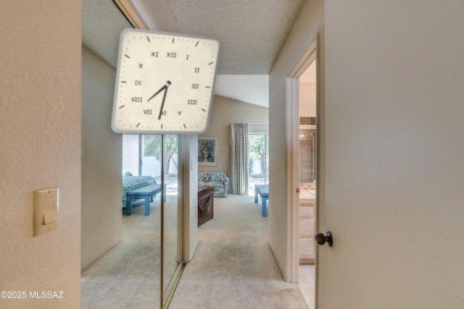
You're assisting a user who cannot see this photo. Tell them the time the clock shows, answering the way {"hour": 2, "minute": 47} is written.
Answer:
{"hour": 7, "minute": 31}
